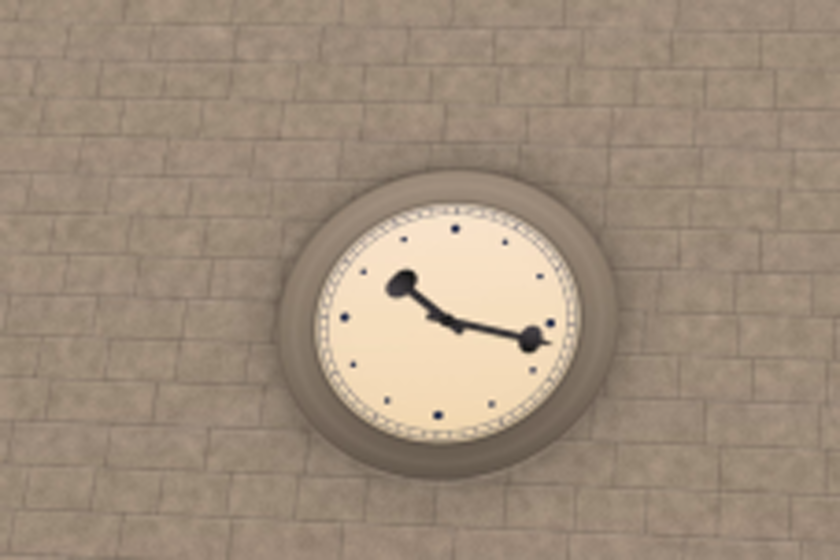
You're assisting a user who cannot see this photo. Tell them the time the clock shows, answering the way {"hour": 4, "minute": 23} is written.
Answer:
{"hour": 10, "minute": 17}
